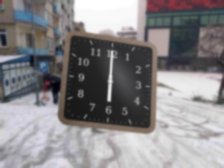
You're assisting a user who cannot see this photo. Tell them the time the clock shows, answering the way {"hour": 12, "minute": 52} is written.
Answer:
{"hour": 6, "minute": 0}
